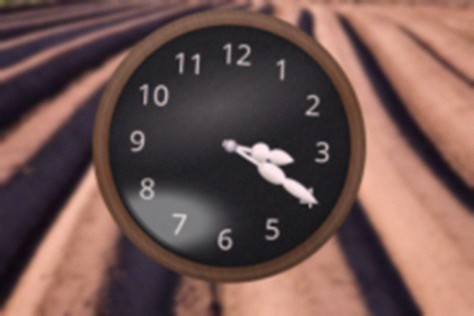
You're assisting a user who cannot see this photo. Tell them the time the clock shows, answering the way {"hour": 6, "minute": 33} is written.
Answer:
{"hour": 3, "minute": 20}
